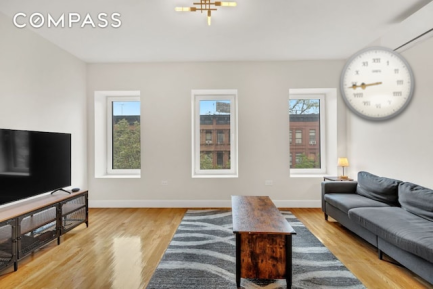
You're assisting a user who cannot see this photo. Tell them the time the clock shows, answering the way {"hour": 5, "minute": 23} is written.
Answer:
{"hour": 8, "minute": 44}
